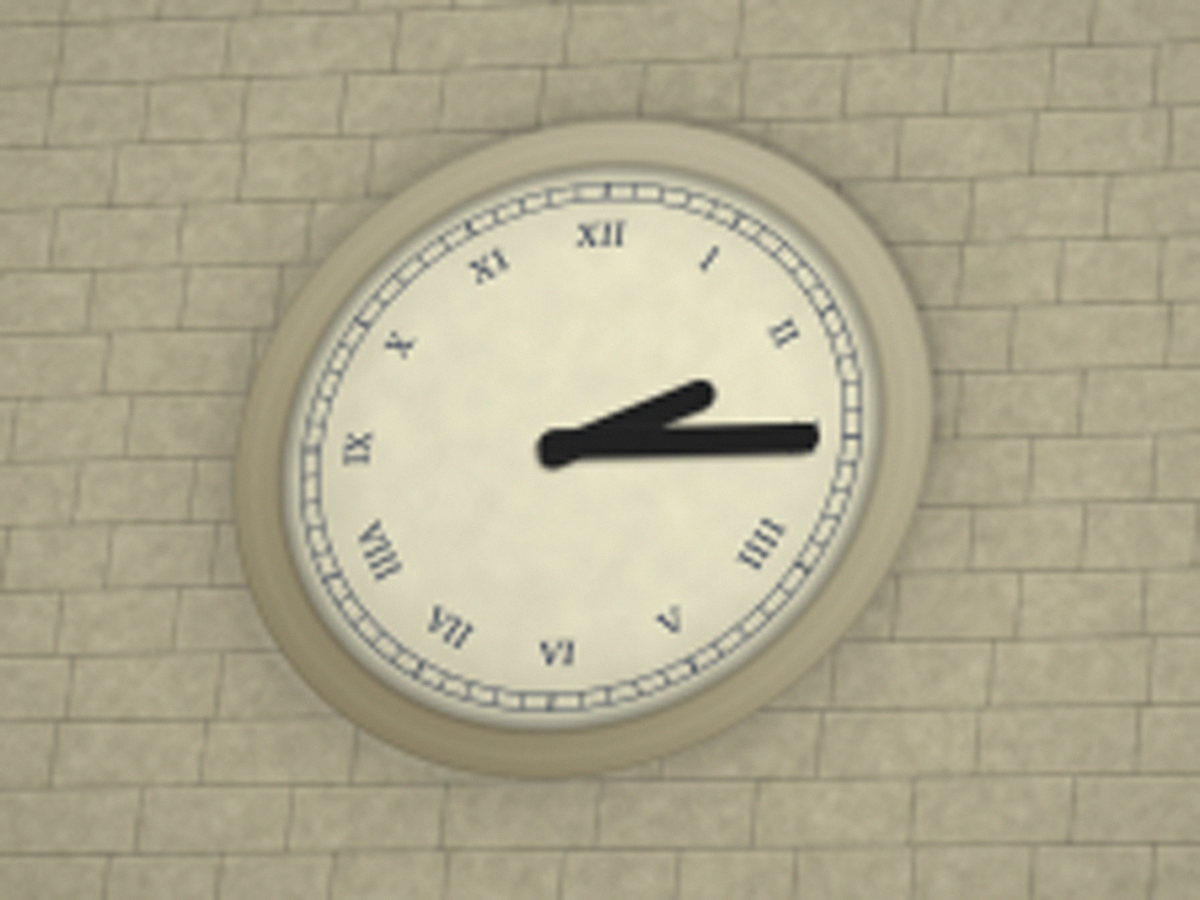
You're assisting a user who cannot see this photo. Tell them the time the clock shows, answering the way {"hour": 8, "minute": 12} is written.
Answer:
{"hour": 2, "minute": 15}
